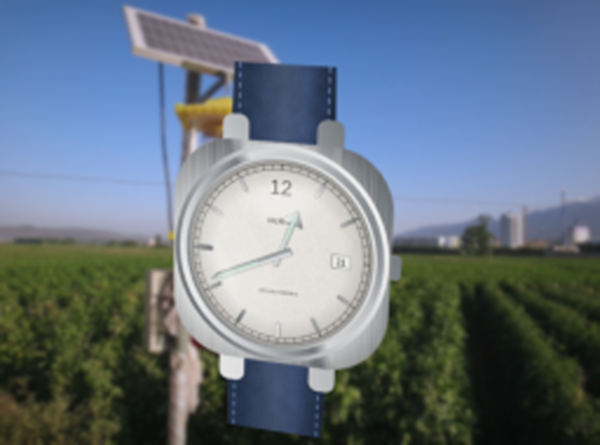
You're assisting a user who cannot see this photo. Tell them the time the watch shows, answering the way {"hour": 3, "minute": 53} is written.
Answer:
{"hour": 12, "minute": 41}
